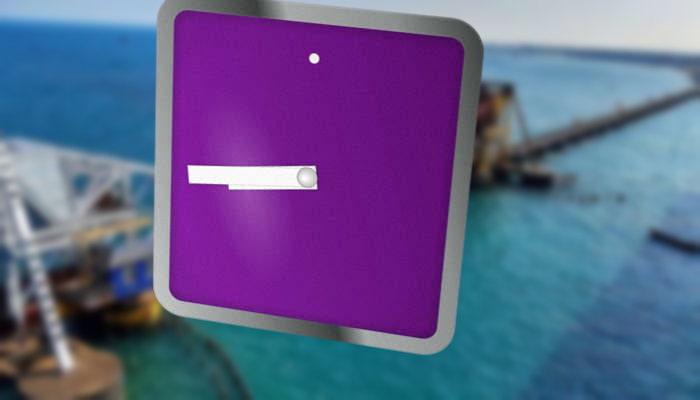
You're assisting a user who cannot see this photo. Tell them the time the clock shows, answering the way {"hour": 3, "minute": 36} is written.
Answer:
{"hour": 8, "minute": 44}
